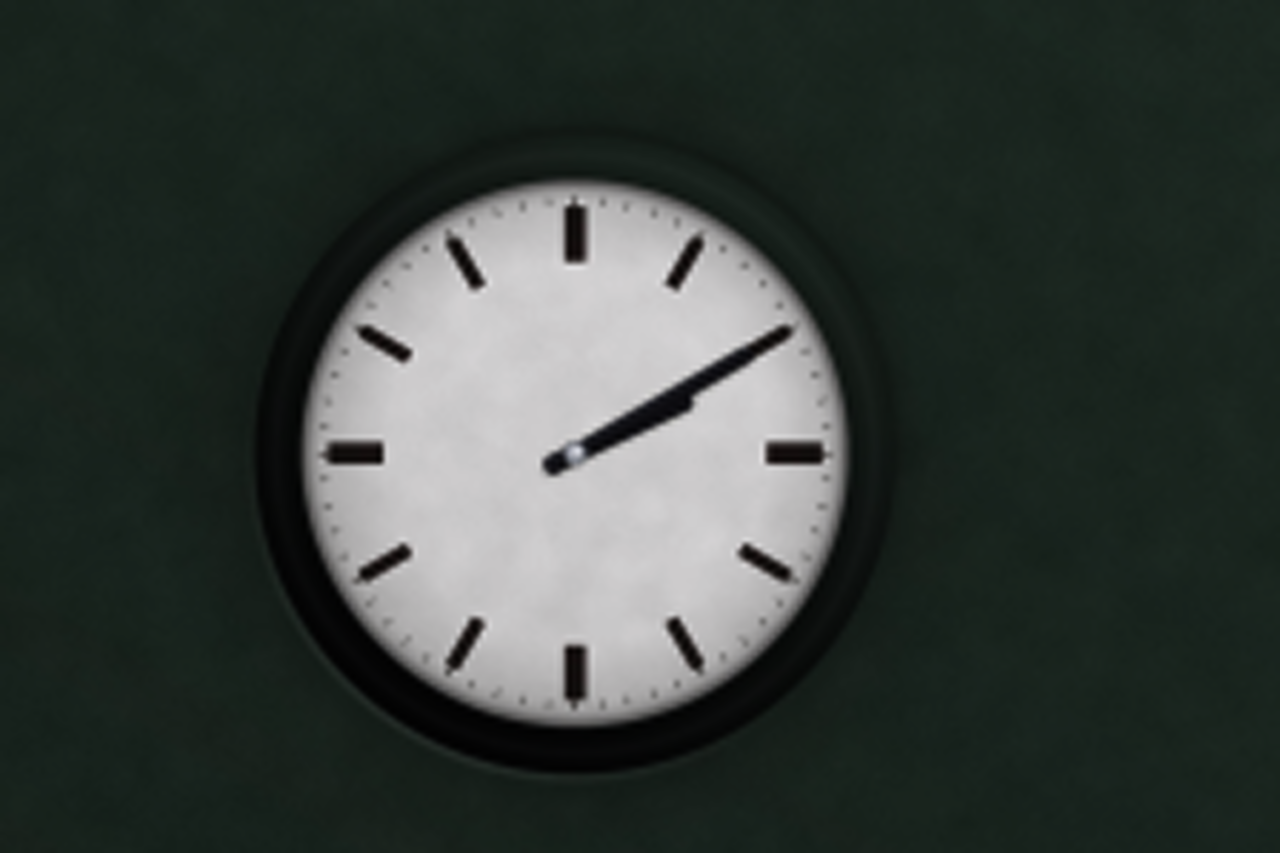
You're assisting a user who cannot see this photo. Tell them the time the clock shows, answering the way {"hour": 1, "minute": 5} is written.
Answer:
{"hour": 2, "minute": 10}
